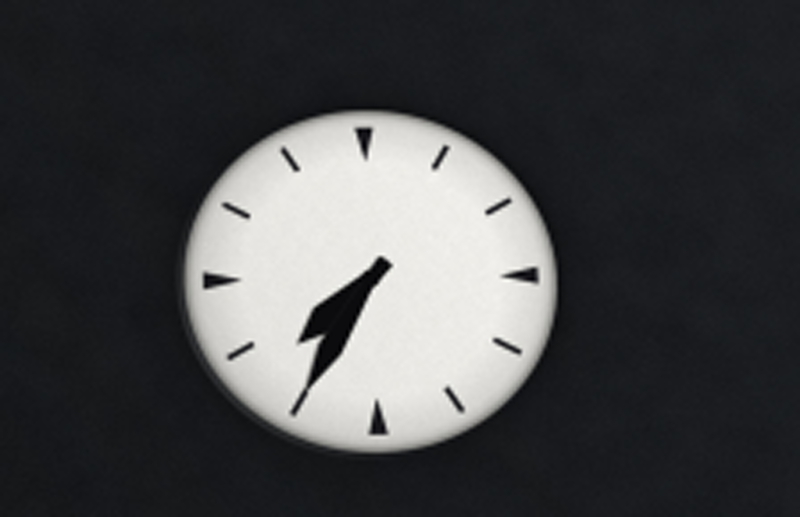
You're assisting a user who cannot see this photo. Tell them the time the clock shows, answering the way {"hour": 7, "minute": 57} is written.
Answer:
{"hour": 7, "minute": 35}
